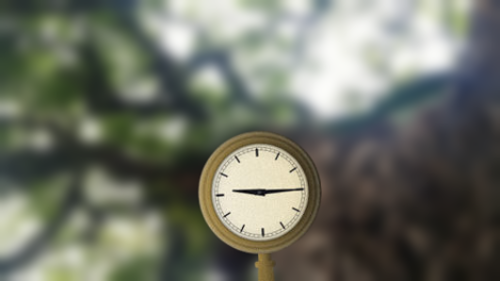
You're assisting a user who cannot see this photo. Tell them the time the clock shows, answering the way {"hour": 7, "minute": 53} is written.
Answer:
{"hour": 9, "minute": 15}
